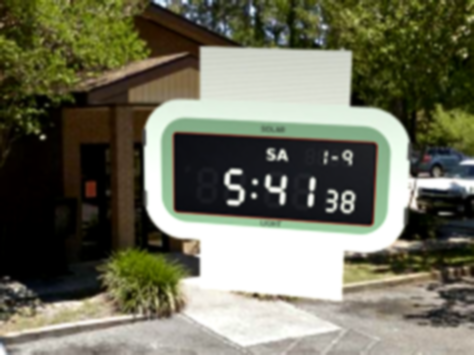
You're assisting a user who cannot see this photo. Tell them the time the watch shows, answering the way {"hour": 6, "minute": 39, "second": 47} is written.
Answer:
{"hour": 5, "minute": 41, "second": 38}
